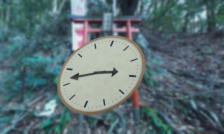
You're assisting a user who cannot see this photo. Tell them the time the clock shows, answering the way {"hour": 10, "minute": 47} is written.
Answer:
{"hour": 2, "minute": 42}
